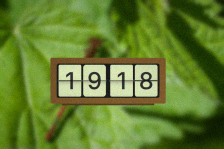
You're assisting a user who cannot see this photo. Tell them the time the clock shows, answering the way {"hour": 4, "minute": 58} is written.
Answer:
{"hour": 19, "minute": 18}
